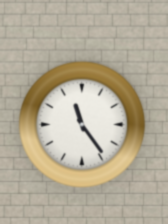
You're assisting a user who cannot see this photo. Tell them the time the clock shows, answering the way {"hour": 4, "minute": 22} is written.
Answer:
{"hour": 11, "minute": 24}
